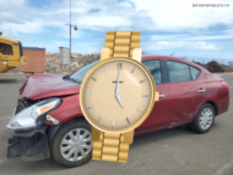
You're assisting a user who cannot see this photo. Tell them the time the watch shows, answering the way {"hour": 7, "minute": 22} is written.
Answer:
{"hour": 5, "minute": 0}
